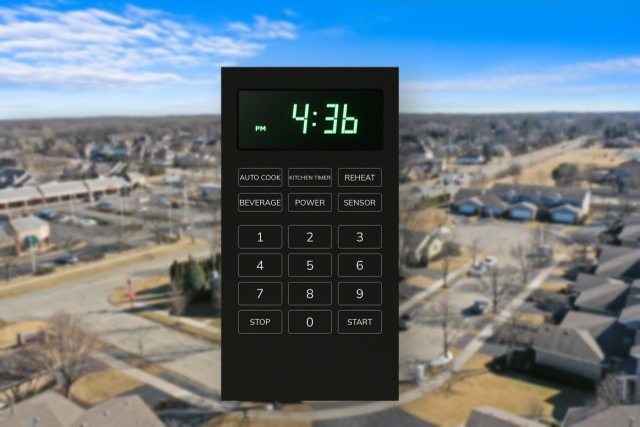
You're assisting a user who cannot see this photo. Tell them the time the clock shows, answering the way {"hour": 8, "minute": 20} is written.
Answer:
{"hour": 4, "minute": 36}
